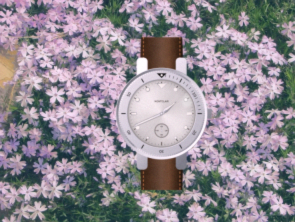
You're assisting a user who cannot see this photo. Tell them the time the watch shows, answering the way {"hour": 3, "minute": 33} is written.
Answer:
{"hour": 1, "minute": 41}
